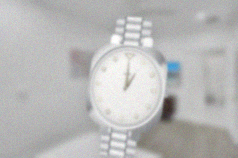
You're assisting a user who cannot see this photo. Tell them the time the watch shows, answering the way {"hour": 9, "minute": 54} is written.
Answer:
{"hour": 1, "minute": 0}
